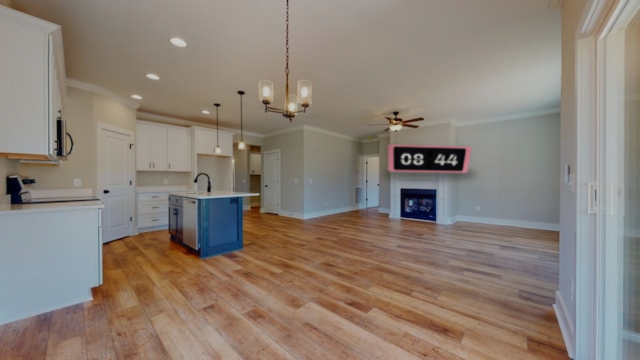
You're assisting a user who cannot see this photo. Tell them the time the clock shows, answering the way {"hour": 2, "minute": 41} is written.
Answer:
{"hour": 8, "minute": 44}
